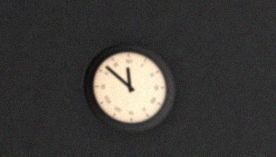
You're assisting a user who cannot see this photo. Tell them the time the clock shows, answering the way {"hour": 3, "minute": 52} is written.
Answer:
{"hour": 11, "minute": 52}
